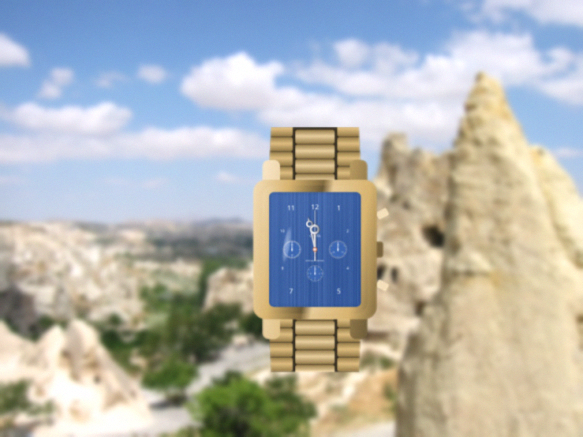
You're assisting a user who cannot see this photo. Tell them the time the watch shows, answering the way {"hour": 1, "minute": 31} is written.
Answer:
{"hour": 11, "minute": 58}
